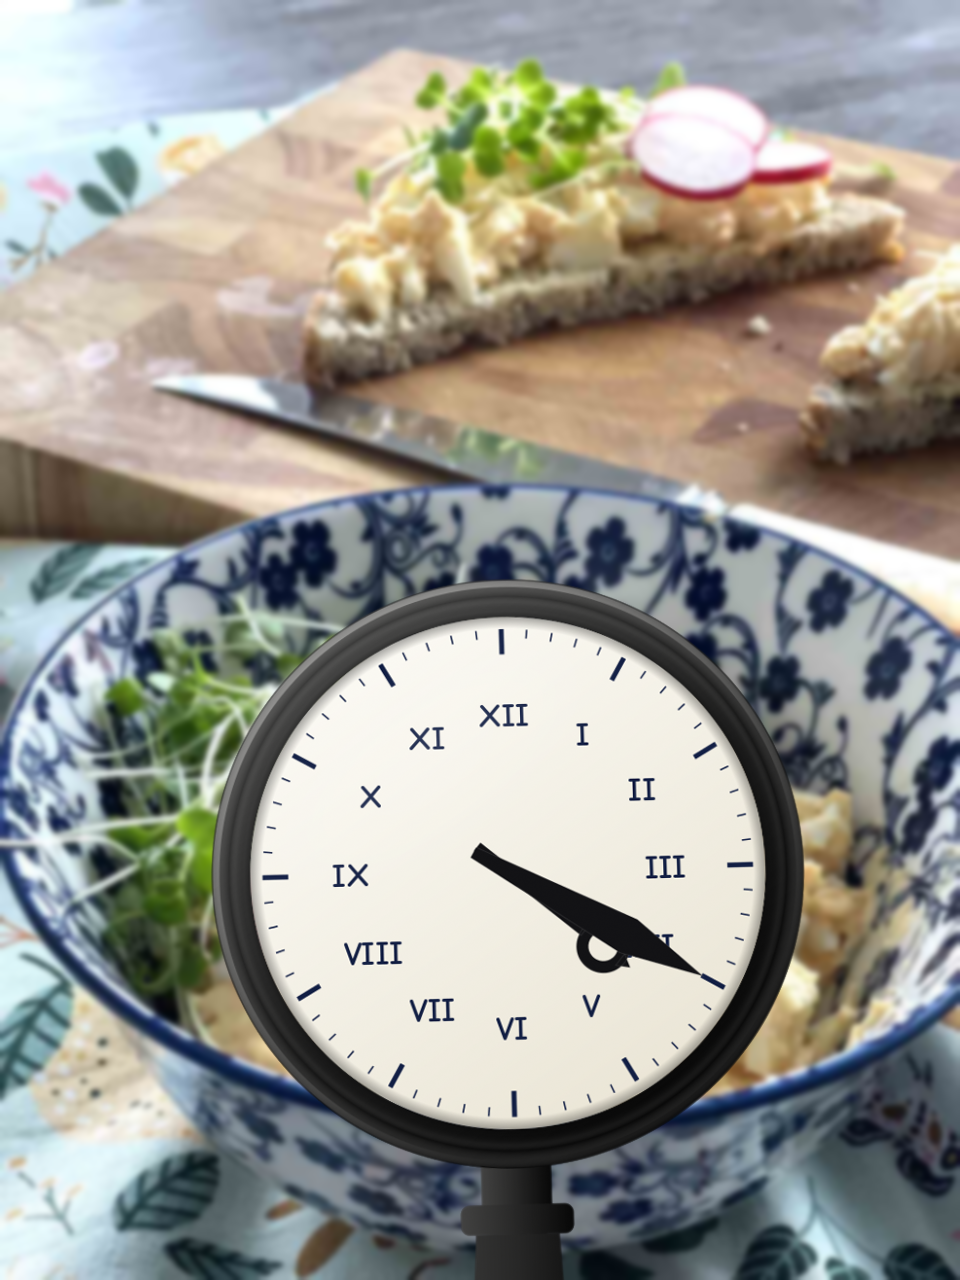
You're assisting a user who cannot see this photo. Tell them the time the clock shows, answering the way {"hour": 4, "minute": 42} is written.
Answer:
{"hour": 4, "minute": 20}
